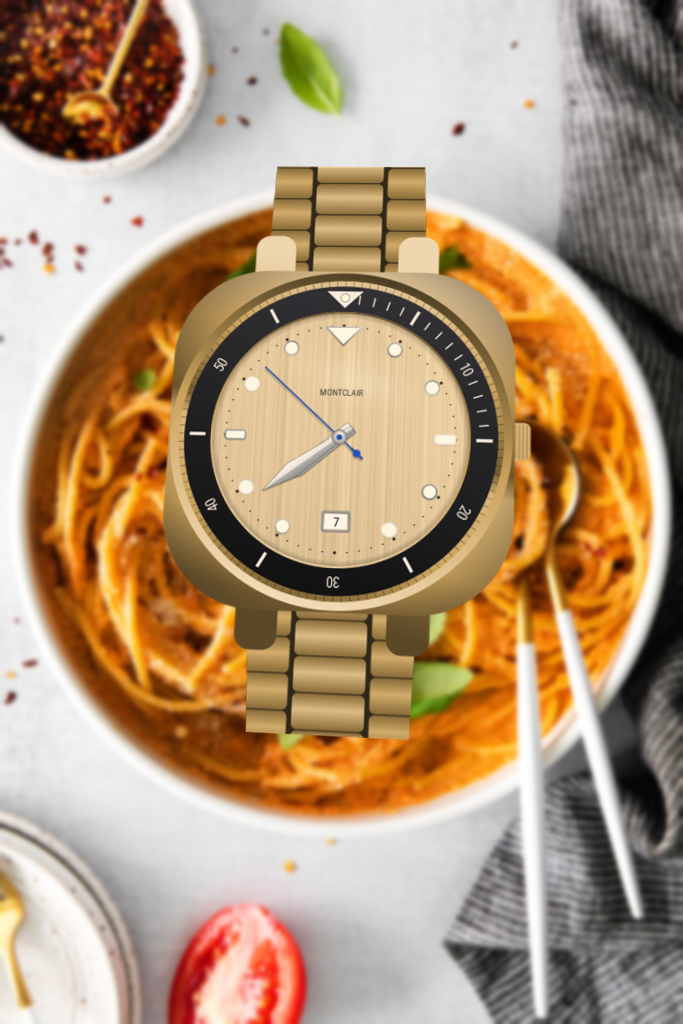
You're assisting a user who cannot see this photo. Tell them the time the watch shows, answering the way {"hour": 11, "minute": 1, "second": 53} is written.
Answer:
{"hour": 7, "minute": 38, "second": 52}
